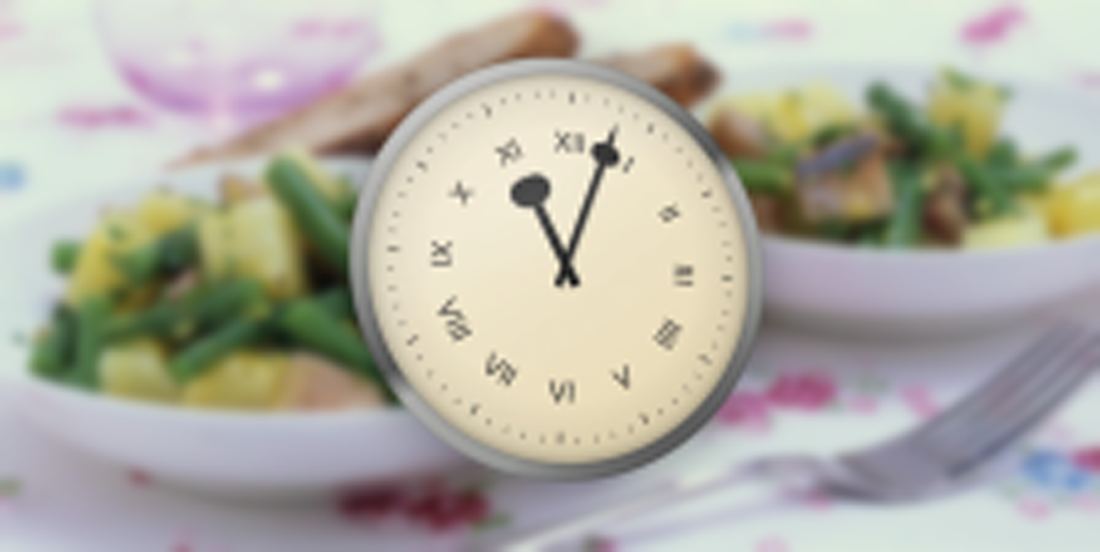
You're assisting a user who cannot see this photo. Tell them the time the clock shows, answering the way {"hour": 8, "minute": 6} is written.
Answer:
{"hour": 11, "minute": 3}
